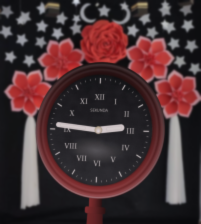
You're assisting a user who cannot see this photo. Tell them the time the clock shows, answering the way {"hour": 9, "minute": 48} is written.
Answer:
{"hour": 2, "minute": 46}
